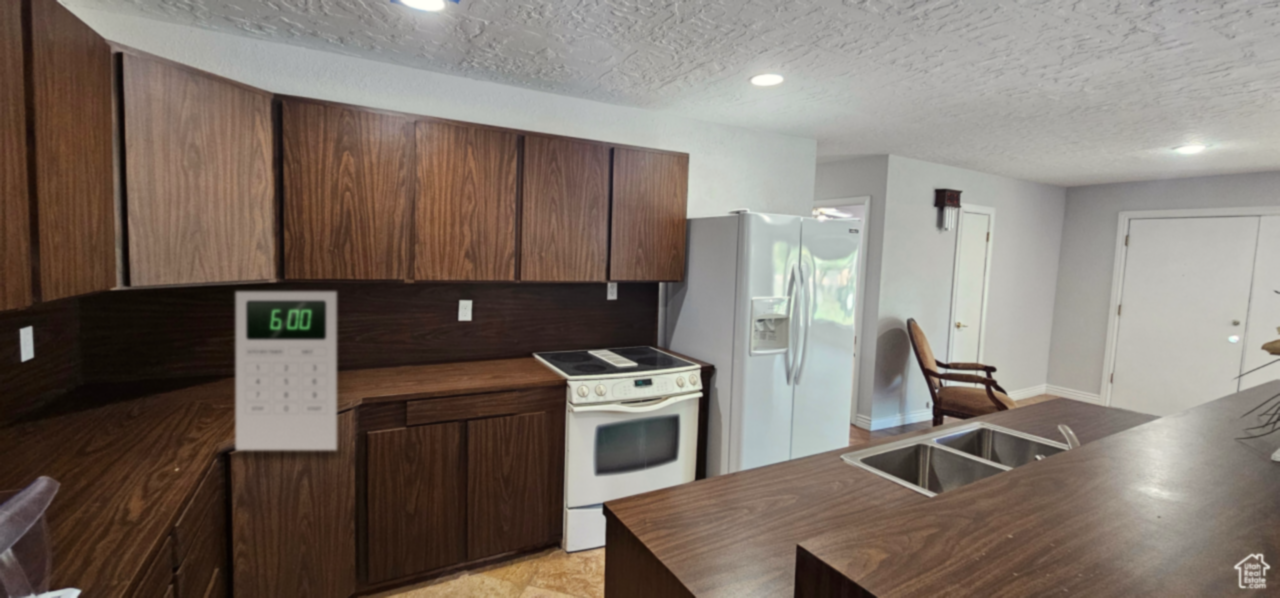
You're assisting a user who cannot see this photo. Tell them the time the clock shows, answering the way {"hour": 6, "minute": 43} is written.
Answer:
{"hour": 6, "minute": 0}
